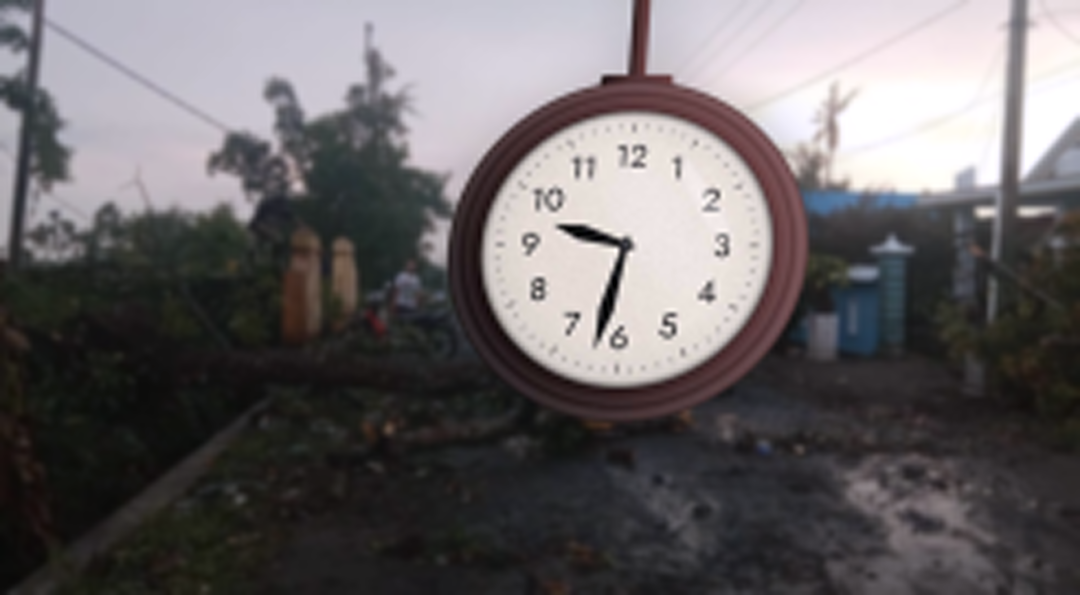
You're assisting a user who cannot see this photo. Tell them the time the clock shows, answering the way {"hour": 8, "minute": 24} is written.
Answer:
{"hour": 9, "minute": 32}
